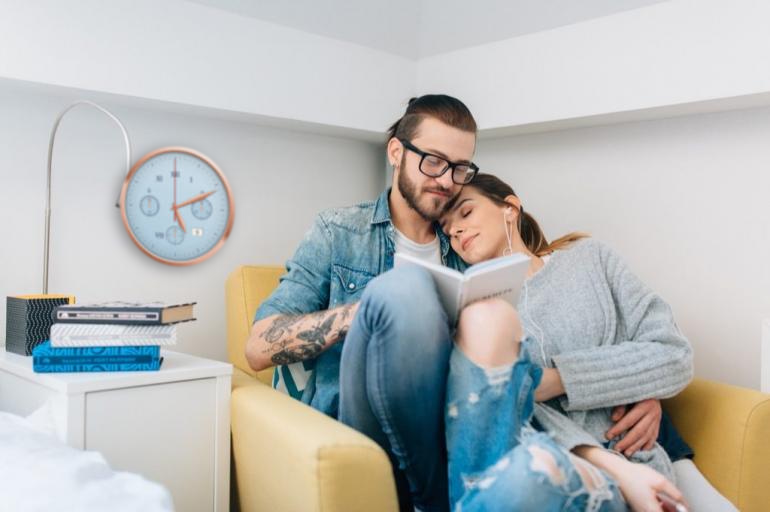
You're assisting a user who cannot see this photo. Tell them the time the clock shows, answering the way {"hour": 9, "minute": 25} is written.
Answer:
{"hour": 5, "minute": 11}
